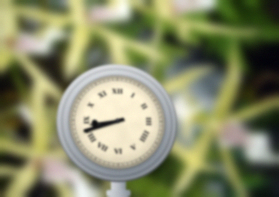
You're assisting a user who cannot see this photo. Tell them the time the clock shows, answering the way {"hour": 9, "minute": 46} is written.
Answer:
{"hour": 8, "minute": 42}
